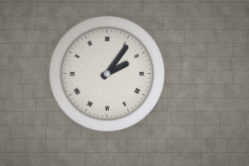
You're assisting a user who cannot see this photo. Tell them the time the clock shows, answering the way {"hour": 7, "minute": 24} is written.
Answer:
{"hour": 2, "minute": 6}
